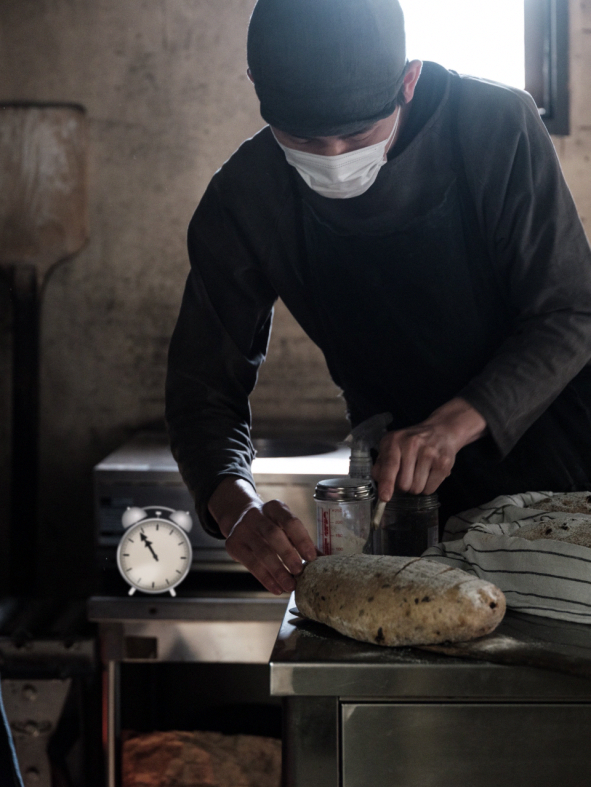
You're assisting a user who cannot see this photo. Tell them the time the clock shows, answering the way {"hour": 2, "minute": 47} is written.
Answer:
{"hour": 10, "minute": 54}
